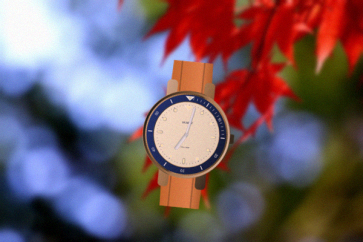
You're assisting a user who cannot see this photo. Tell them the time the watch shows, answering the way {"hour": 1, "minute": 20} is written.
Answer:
{"hour": 7, "minute": 2}
